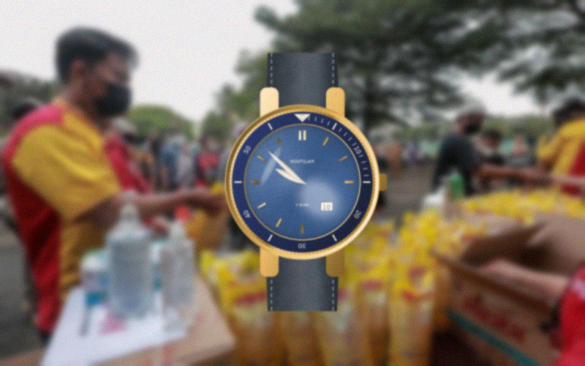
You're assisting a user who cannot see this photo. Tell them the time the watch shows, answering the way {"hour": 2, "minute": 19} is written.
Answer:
{"hour": 9, "minute": 52}
